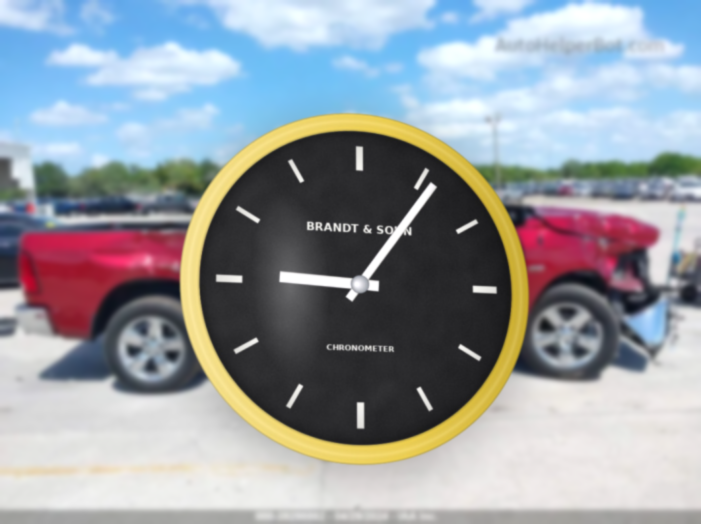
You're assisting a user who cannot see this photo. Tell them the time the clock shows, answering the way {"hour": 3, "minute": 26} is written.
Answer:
{"hour": 9, "minute": 6}
